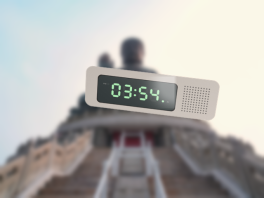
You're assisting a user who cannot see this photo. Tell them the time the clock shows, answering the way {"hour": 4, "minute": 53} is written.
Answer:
{"hour": 3, "minute": 54}
